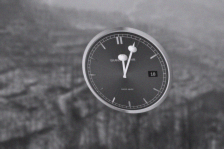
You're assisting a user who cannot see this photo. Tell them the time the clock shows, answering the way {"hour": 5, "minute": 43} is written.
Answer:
{"hour": 12, "minute": 4}
